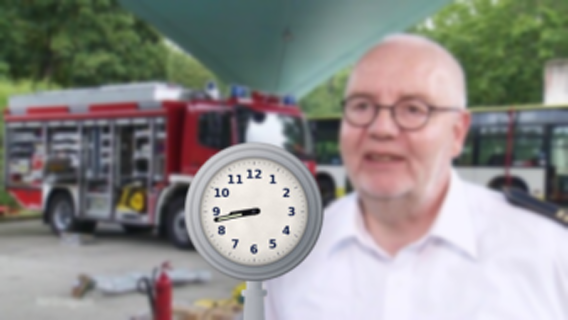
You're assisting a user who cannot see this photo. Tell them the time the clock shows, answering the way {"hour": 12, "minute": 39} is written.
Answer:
{"hour": 8, "minute": 43}
